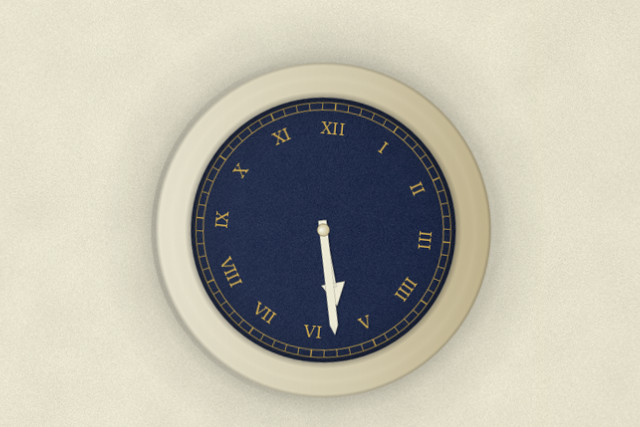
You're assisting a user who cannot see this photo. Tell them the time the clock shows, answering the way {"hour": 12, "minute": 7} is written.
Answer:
{"hour": 5, "minute": 28}
